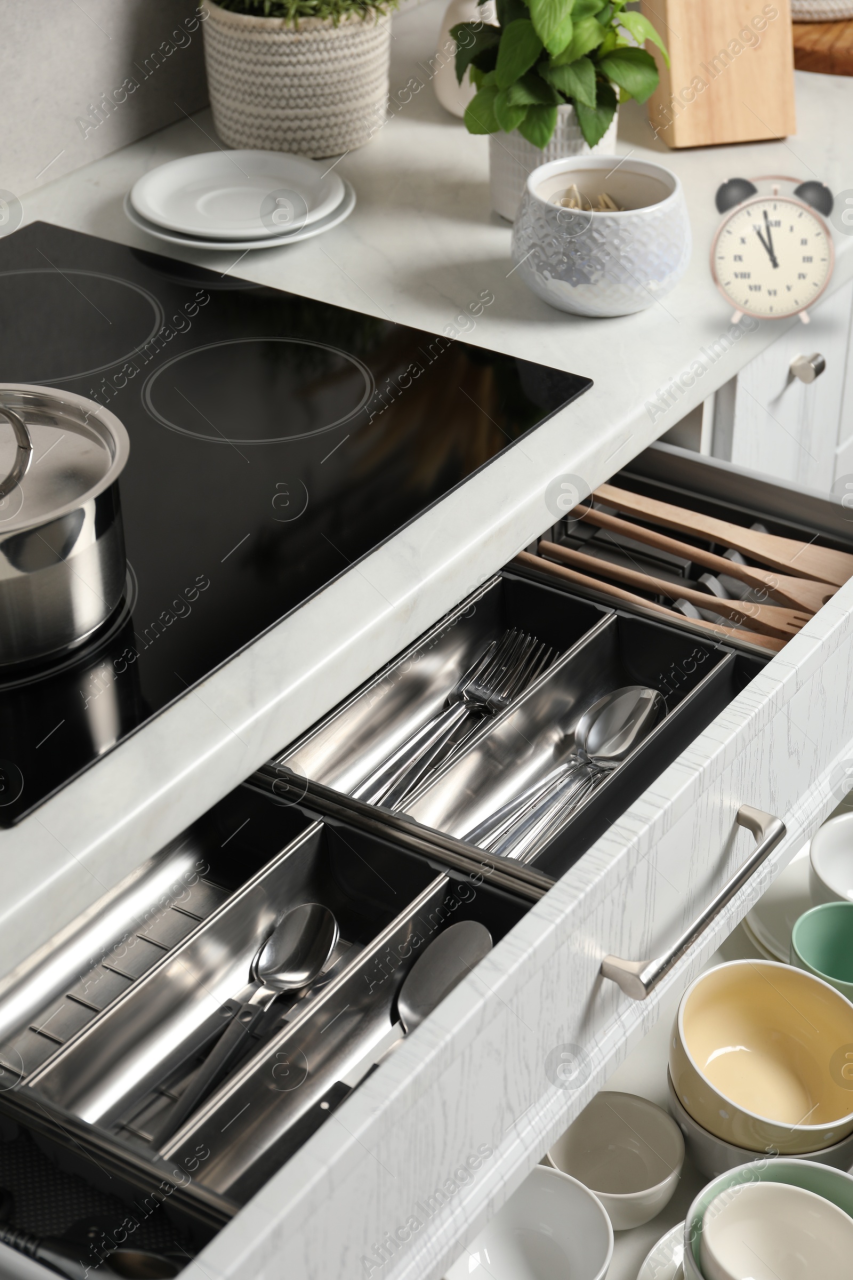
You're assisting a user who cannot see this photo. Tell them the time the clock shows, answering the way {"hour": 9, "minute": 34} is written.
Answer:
{"hour": 10, "minute": 58}
